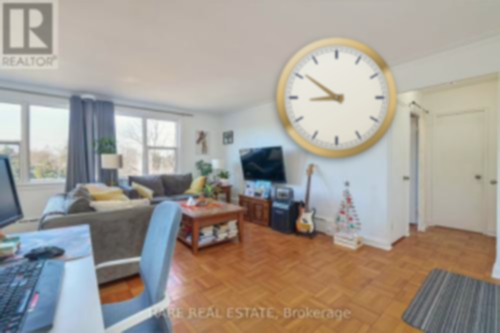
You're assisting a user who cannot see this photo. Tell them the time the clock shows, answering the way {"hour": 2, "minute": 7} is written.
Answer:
{"hour": 8, "minute": 51}
